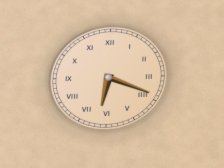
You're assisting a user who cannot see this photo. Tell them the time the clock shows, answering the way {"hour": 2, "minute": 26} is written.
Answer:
{"hour": 6, "minute": 19}
